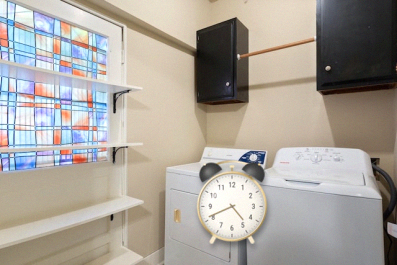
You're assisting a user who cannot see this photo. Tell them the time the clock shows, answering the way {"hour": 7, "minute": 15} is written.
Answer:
{"hour": 4, "minute": 41}
